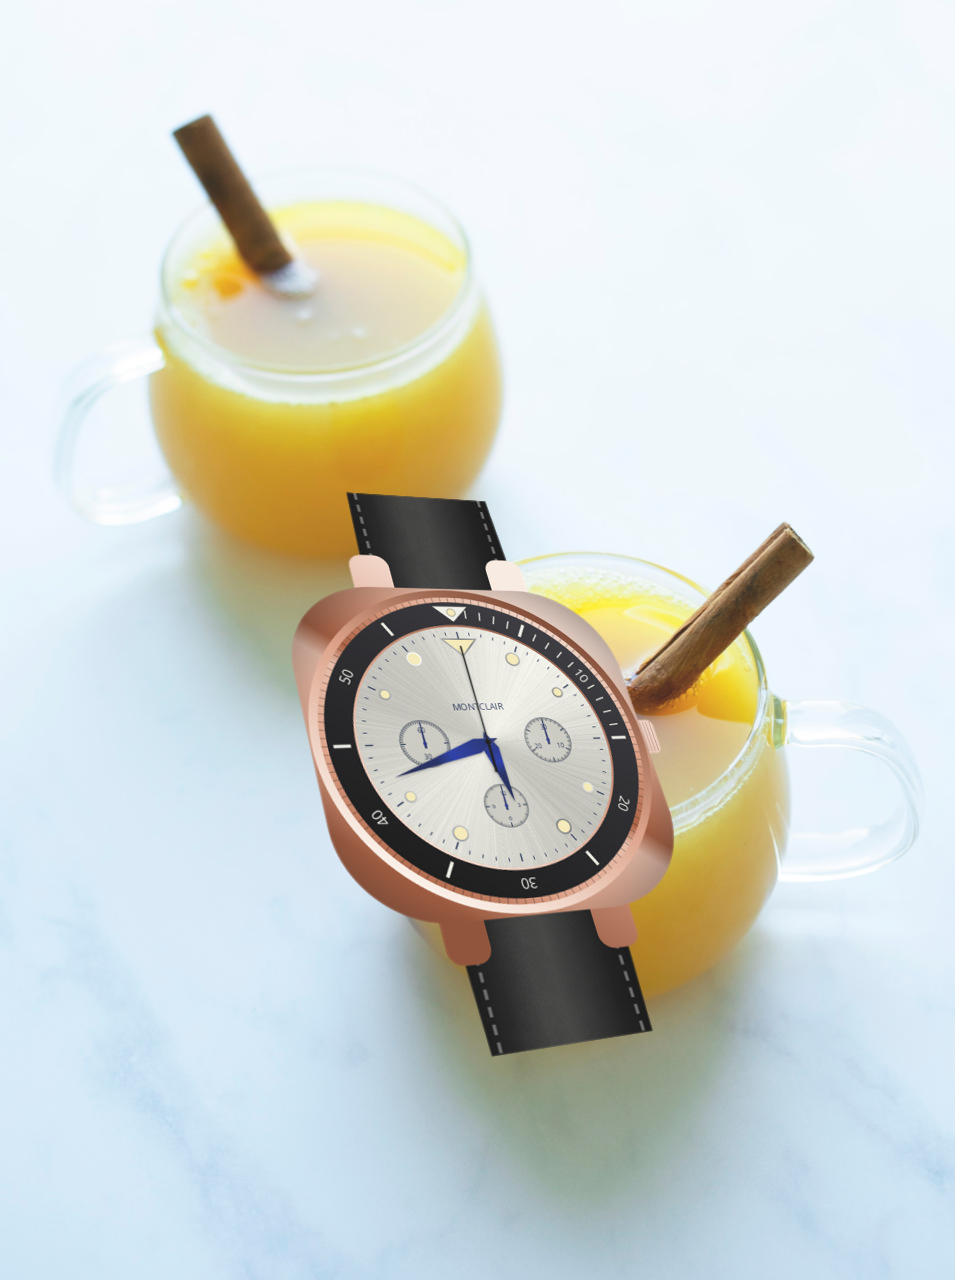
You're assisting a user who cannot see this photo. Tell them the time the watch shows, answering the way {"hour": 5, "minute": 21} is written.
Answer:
{"hour": 5, "minute": 42}
